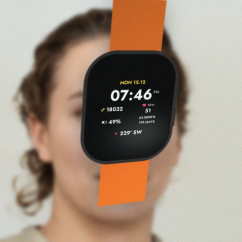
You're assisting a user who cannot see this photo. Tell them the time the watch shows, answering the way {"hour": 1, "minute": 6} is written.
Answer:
{"hour": 7, "minute": 46}
